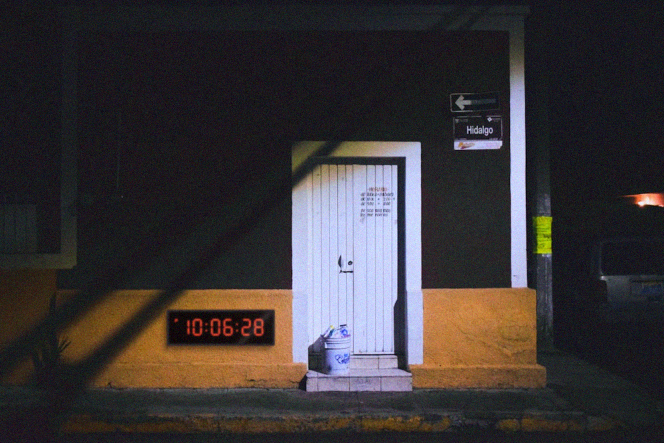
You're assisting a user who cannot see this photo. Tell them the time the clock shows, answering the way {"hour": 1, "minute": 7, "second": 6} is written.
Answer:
{"hour": 10, "minute": 6, "second": 28}
